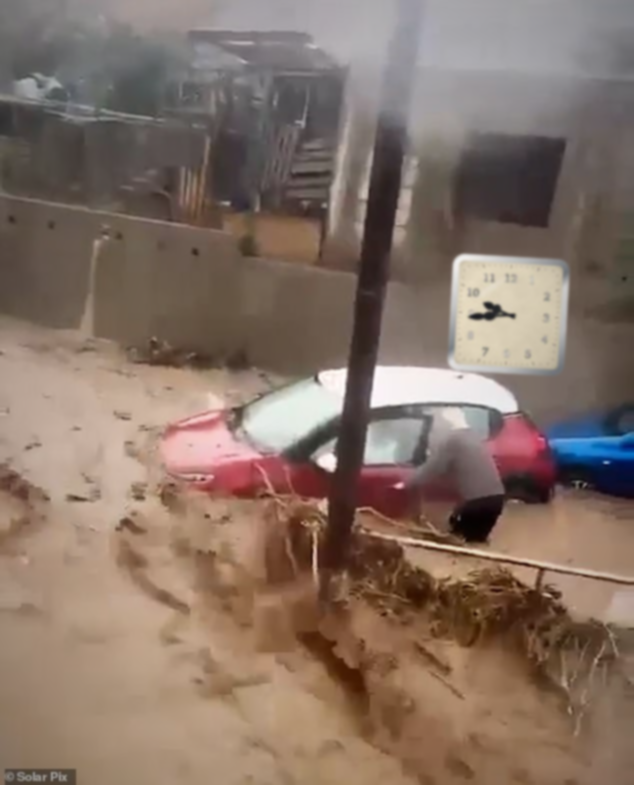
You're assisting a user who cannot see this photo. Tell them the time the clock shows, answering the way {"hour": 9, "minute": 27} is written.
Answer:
{"hour": 9, "minute": 44}
